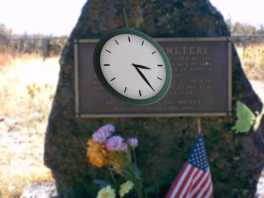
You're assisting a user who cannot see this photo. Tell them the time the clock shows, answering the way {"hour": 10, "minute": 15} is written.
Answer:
{"hour": 3, "minute": 25}
